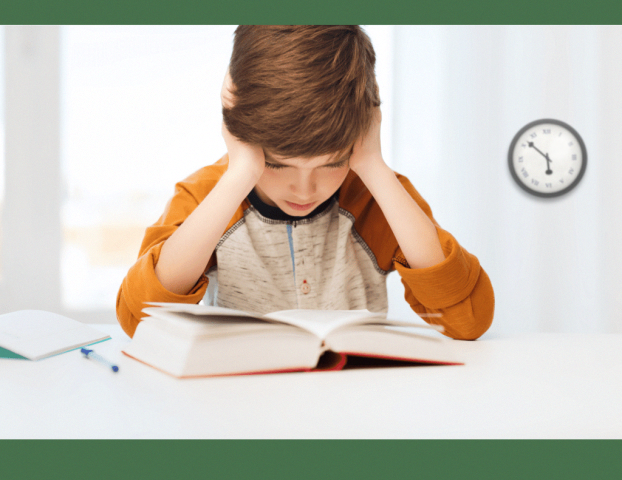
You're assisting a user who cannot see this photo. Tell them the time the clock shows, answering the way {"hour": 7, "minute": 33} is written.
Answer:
{"hour": 5, "minute": 52}
